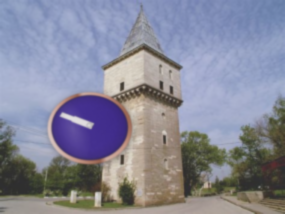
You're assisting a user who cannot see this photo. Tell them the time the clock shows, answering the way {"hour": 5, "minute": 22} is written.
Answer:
{"hour": 9, "minute": 49}
